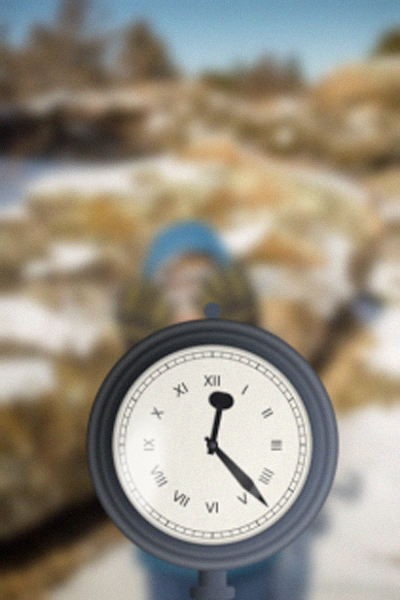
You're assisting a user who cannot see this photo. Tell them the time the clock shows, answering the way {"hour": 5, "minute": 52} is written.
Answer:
{"hour": 12, "minute": 23}
